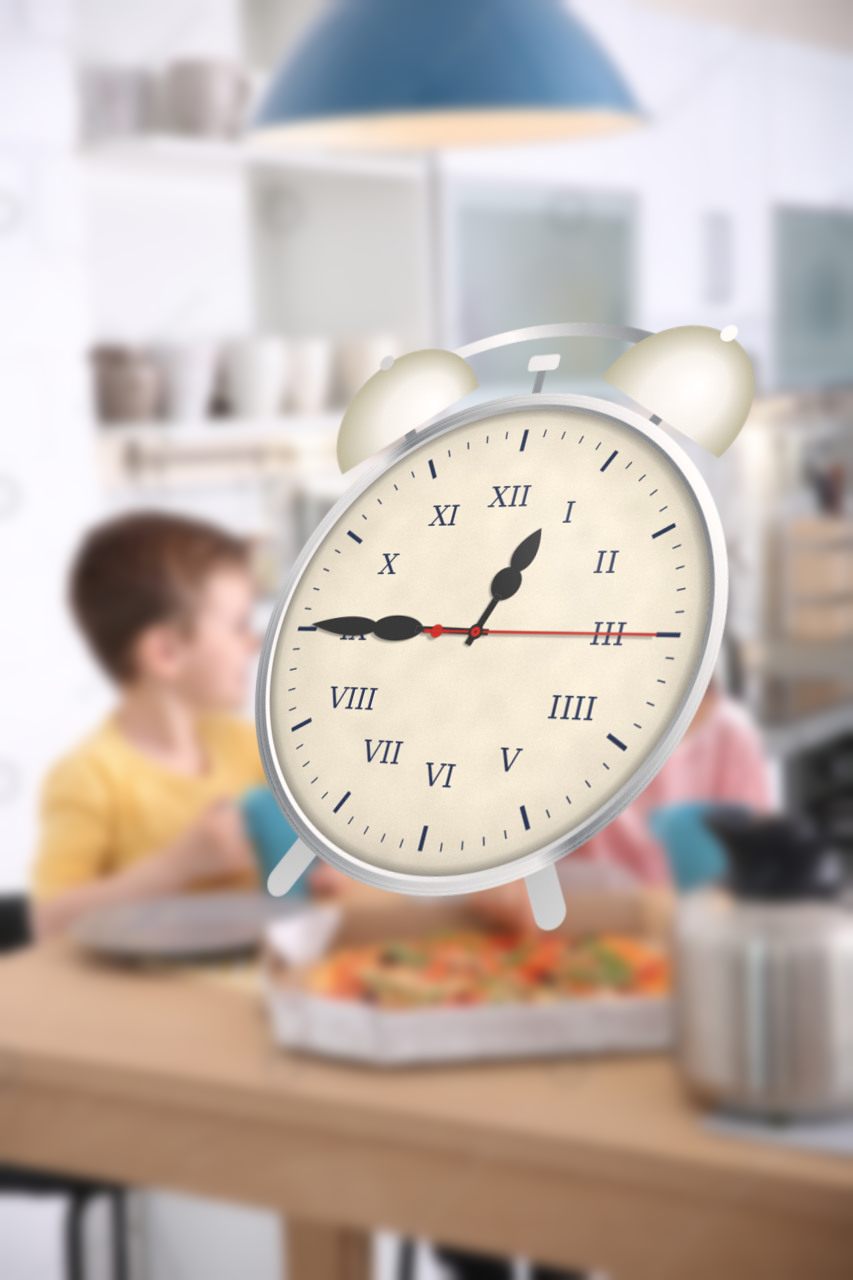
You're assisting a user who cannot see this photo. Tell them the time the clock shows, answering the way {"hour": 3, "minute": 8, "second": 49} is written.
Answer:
{"hour": 12, "minute": 45, "second": 15}
